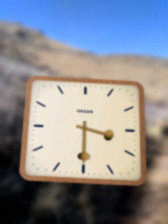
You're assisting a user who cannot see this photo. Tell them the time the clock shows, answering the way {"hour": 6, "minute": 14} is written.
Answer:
{"hour": 3, "minute": 30}
